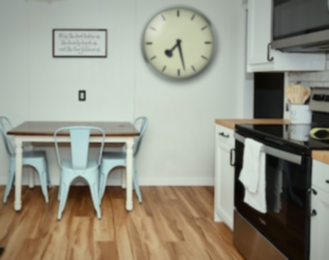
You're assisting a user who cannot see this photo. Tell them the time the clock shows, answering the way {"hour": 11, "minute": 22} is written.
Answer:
{"hour": 7, "minute": 28}
